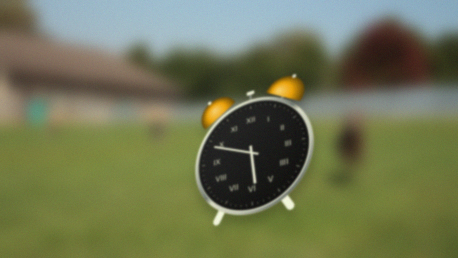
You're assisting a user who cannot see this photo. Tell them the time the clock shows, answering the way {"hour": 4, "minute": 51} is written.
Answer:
{"hour": 5, "minute": 49}
